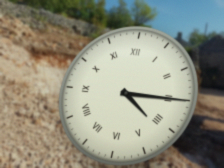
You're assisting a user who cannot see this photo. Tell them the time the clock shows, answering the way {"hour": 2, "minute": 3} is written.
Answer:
{"hour": 4, "minute": 15}
